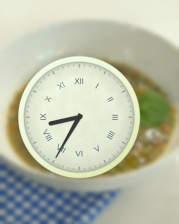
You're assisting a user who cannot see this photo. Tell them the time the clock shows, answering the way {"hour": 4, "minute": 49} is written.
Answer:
{"hour": 8, "minute": 35}
